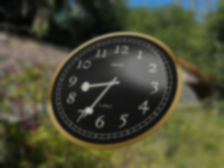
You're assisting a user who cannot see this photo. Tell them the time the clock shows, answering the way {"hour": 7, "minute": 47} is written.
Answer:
{"hour": 8, "minute": 34}
